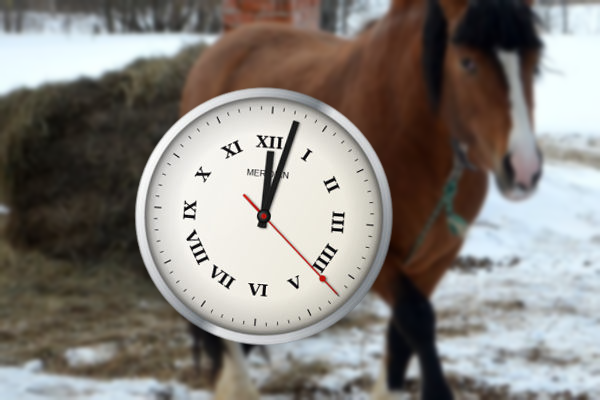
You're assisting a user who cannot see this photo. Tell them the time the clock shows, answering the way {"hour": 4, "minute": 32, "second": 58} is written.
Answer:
{"hour": 12, "minute": 2, "second": 22}
